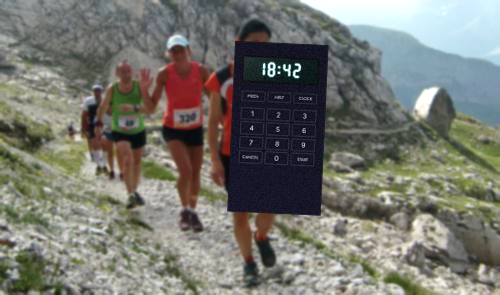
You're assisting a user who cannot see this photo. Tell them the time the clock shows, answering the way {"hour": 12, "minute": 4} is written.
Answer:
{"hour": 18, "minute": 42}
